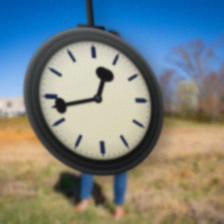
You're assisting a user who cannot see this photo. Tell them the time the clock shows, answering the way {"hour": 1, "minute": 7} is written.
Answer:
{"hour": 12, "minute": 43}
